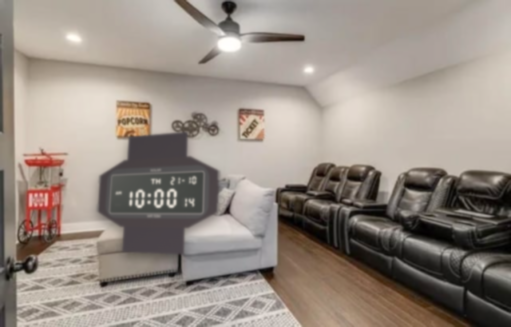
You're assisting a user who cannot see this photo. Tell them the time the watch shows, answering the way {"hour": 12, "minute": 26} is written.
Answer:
{"hour": 10, "minute": 0}
